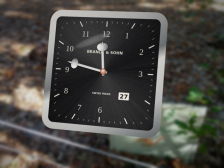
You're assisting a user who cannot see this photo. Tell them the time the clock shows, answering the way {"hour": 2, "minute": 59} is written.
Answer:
{"hour": 11, "minute": 47}
